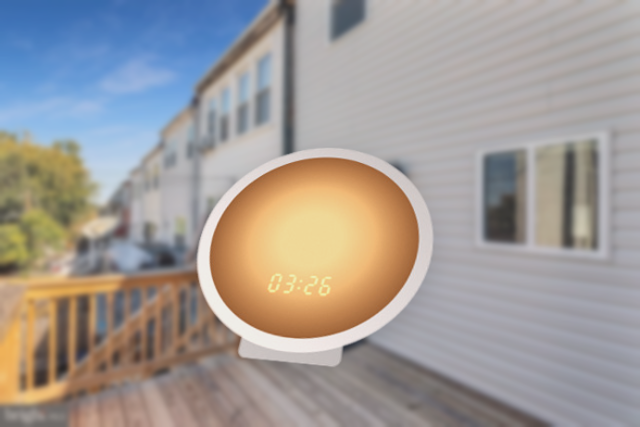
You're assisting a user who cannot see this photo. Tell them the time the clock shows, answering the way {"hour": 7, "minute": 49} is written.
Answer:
{"hour": 3, "minute": 26}
